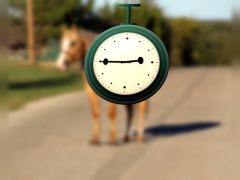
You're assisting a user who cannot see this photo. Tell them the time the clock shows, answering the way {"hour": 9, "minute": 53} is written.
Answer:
{"hour": 2, "minute": 45}
